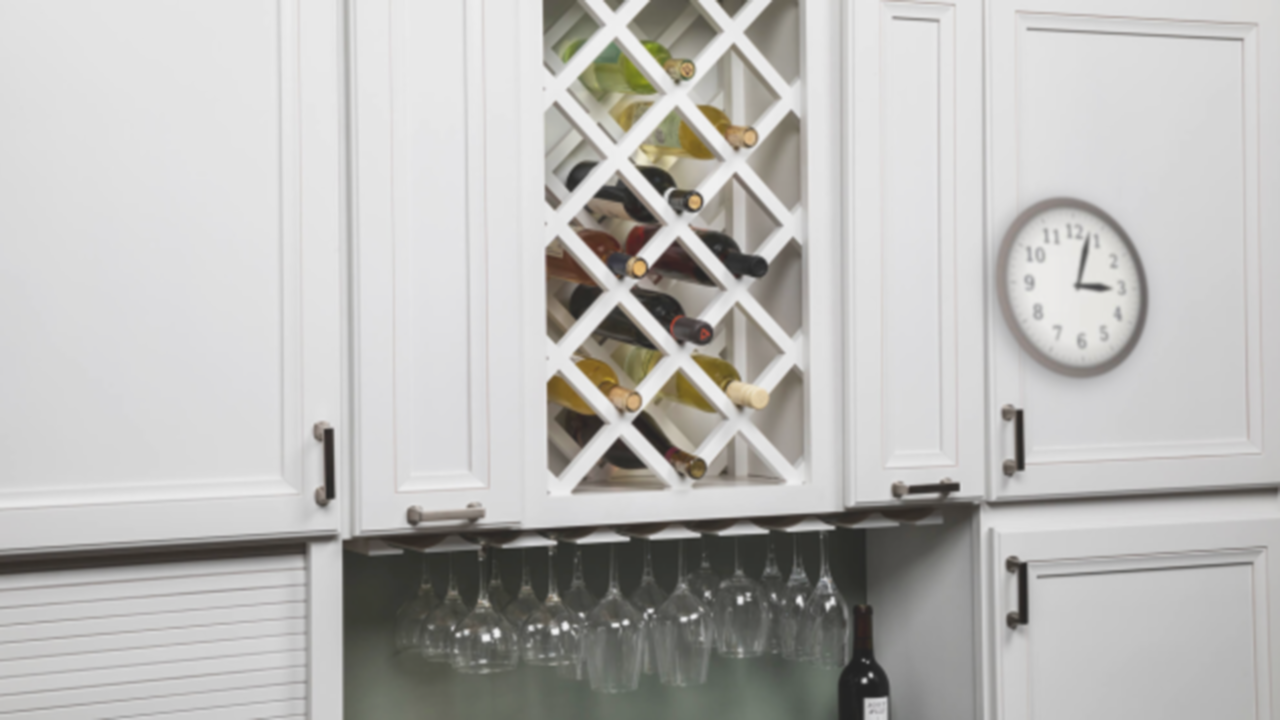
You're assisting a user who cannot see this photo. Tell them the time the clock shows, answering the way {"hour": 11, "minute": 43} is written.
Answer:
{"hour": 3, "minute": 3}
